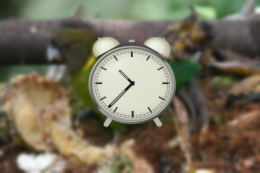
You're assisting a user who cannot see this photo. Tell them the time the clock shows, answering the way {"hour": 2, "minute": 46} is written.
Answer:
{"hour": 10, "minute": 37}
